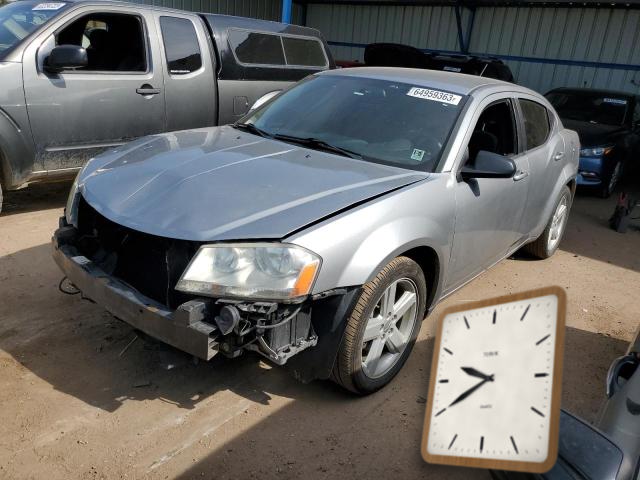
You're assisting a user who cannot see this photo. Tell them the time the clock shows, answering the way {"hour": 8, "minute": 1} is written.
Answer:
{"hour": 9, "minute": 40}
